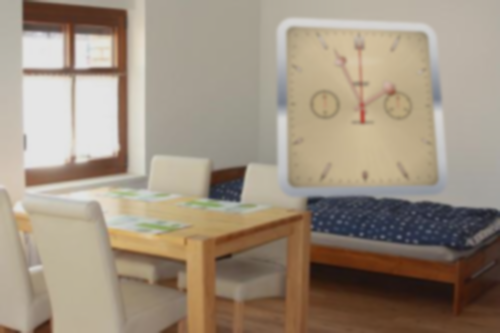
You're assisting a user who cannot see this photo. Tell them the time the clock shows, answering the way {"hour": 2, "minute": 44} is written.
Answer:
{"hour": 1, "minute": 56}
